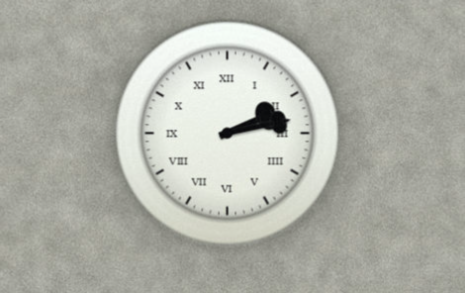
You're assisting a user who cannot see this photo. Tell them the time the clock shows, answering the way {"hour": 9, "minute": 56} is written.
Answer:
{"hour": 2, "minute": 13}
